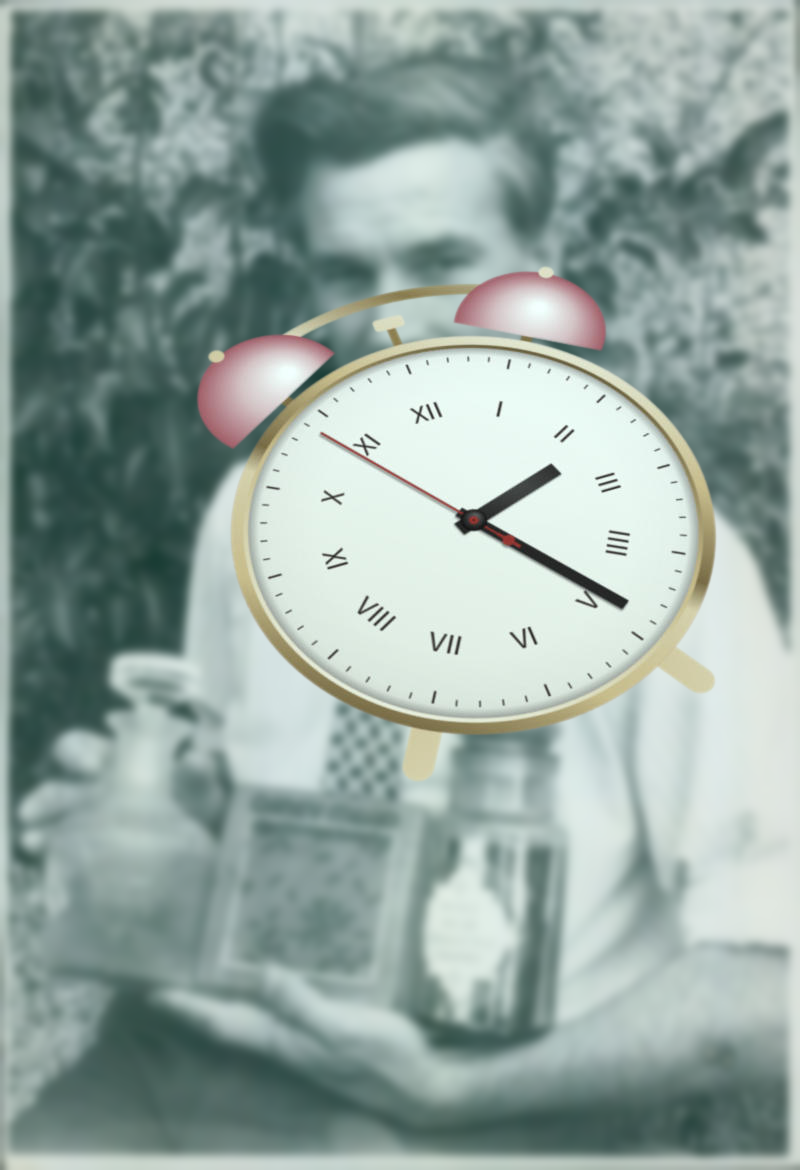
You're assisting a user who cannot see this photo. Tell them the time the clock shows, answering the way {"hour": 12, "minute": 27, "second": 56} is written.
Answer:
{"hour": 2, "minute": 23, "second": 54}
